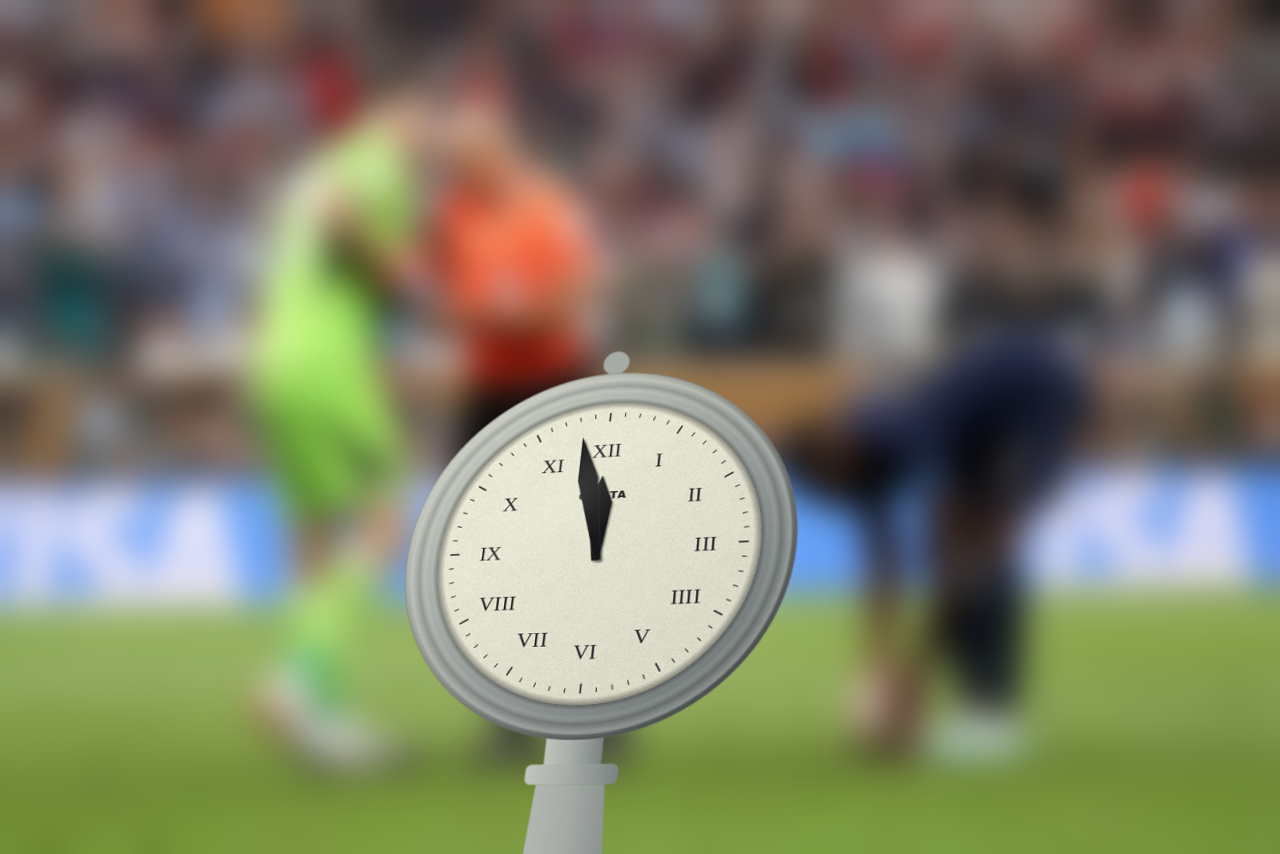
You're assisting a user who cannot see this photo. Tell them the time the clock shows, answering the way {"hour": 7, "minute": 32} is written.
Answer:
{"hour": 11, "minute": 58}
